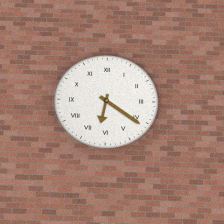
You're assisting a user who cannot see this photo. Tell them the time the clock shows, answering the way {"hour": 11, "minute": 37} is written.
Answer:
{"hour": 6, "minute": 21}
